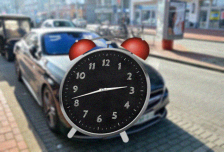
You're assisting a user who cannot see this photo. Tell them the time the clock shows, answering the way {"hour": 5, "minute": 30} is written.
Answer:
{"hour": 2, "minute": 42}
